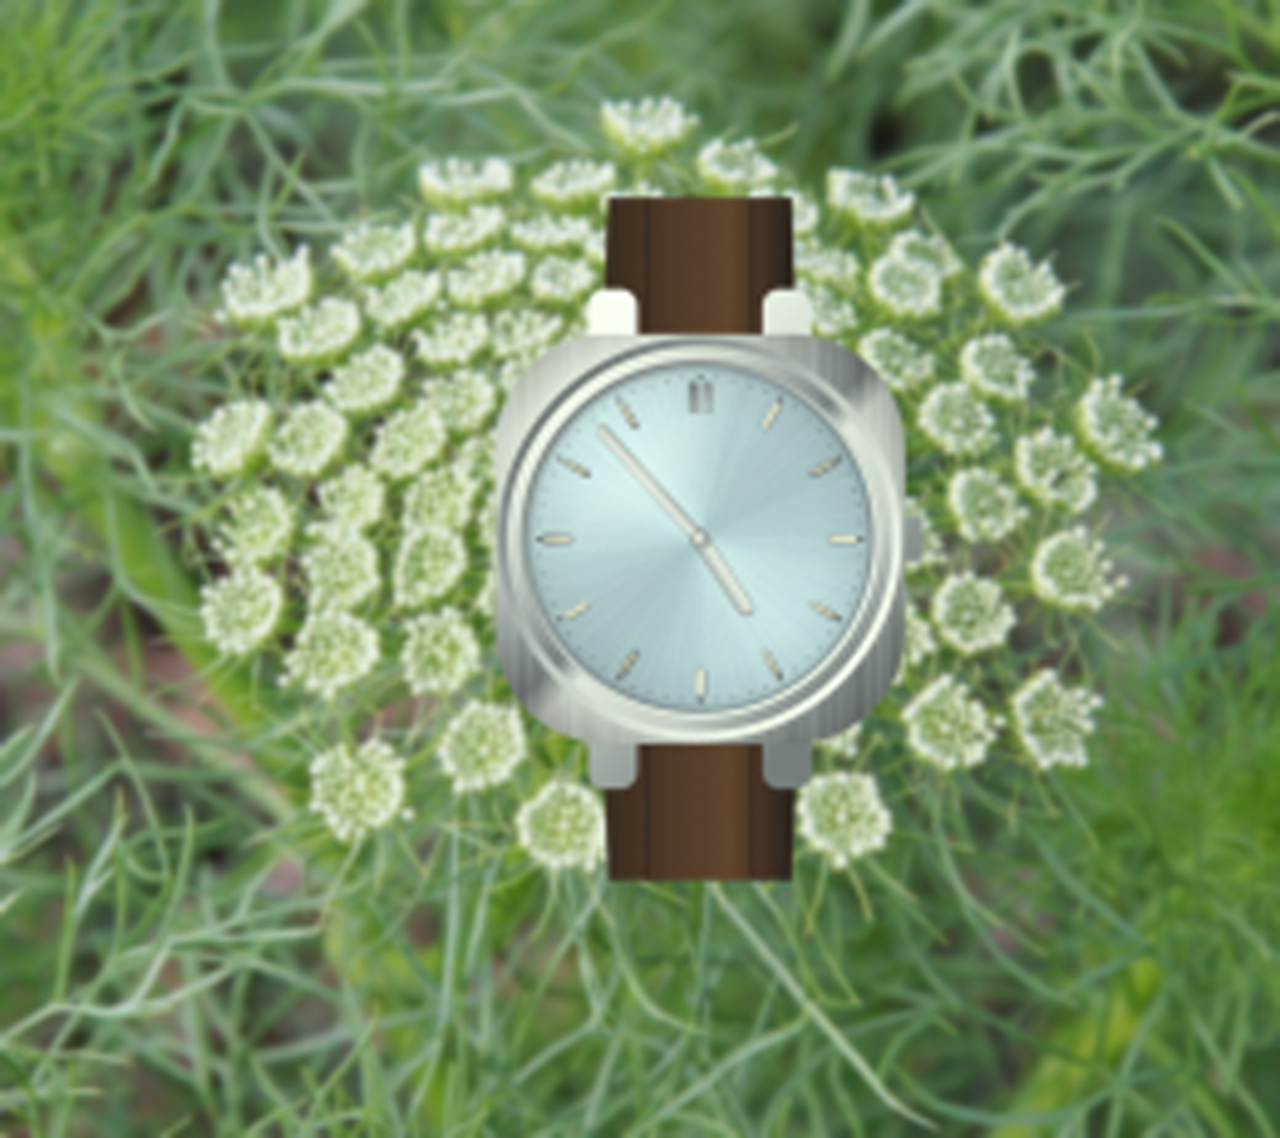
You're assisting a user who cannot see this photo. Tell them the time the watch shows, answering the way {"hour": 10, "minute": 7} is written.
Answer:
{"hour": 4, "minute": 53}
